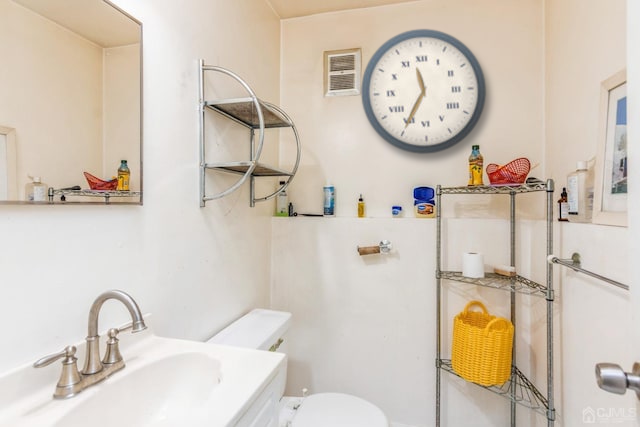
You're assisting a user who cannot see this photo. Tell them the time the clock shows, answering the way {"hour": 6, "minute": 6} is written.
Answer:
{"hour": 11, "minute": 35}
